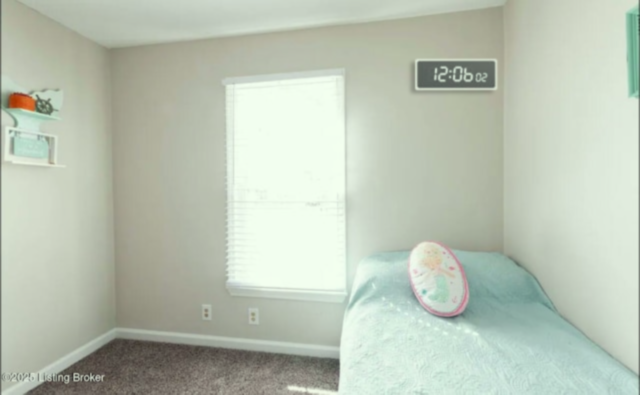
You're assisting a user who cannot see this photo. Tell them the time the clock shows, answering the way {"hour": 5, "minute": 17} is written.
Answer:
{"hour": 12, "minute": 6}
